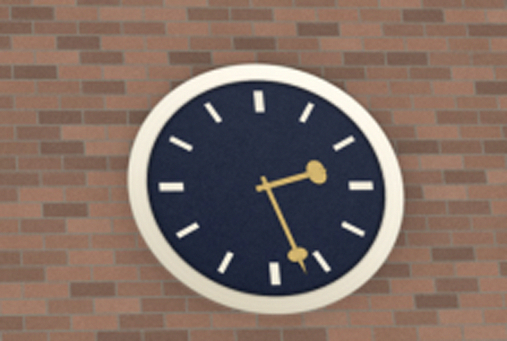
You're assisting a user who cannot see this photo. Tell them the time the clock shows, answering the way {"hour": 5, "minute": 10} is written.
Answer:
{"hour": 2, "minute": 27}
